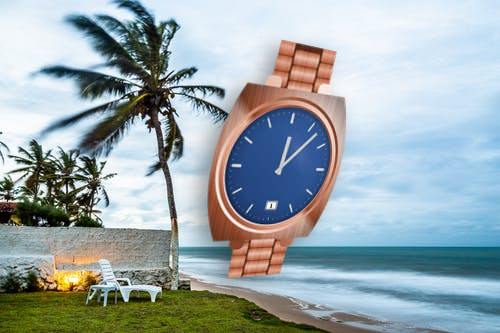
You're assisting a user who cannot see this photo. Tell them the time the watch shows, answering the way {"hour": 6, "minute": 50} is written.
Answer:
{"hour": 12, "minute": 7}
